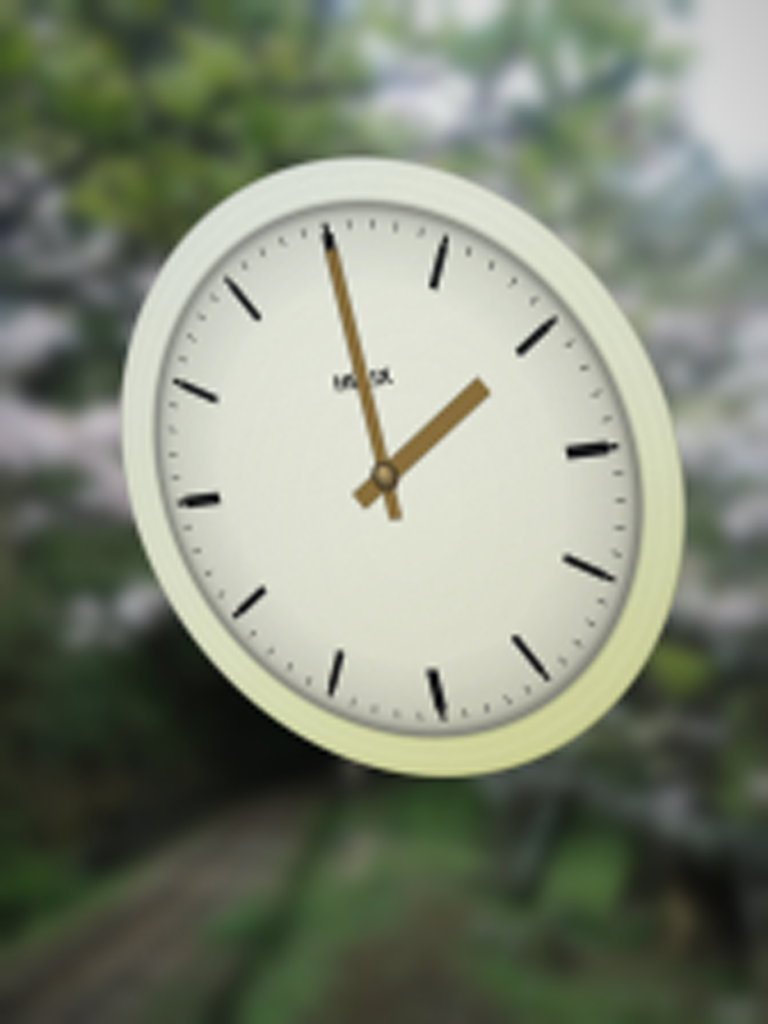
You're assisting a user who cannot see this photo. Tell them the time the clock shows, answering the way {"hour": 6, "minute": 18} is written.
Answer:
{"hour": 2, "minute": 0}
